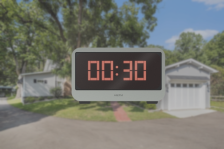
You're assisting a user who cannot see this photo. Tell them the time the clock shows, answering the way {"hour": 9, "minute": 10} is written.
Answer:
{"hour": 0, "minute": 30}
